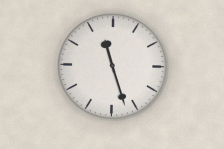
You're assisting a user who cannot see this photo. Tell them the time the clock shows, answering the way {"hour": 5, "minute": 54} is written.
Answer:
{"hour": 11, "minute": 27}
